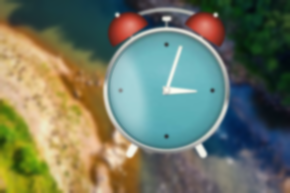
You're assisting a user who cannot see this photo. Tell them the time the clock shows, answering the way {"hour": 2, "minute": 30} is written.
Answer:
{"hour": 3, "minute": 3}
